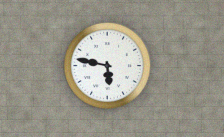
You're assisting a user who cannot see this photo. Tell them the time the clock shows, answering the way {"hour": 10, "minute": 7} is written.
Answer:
{"hour": 5, "minute": 47}
